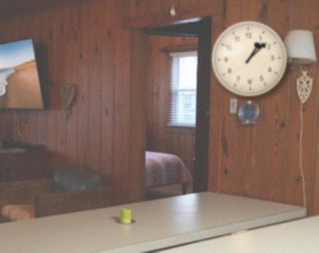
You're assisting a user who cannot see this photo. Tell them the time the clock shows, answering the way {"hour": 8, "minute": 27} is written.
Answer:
{"hour": 1, "minute": 8}
